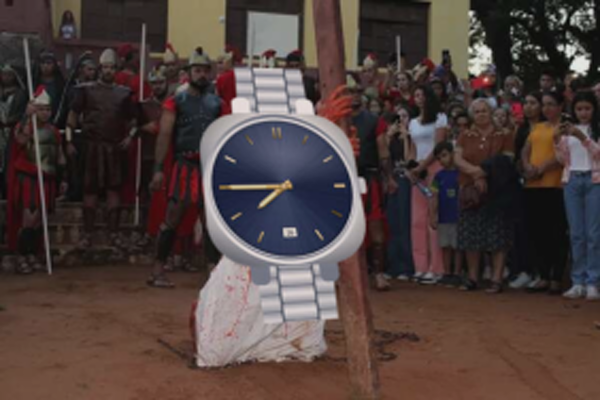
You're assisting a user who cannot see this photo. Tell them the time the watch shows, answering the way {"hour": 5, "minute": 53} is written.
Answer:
{"hour": 7, "minute": 45}
